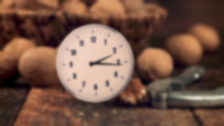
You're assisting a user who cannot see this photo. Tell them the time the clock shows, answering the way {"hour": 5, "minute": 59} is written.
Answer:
{"hour": 2, "minute": 16}
